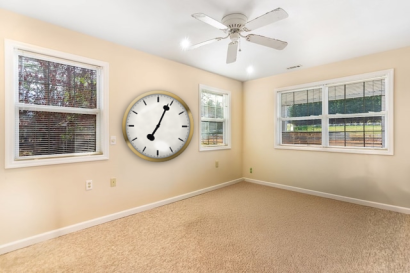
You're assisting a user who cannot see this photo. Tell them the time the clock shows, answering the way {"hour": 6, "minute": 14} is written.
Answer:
{"hour": 7, "minute": 4}
